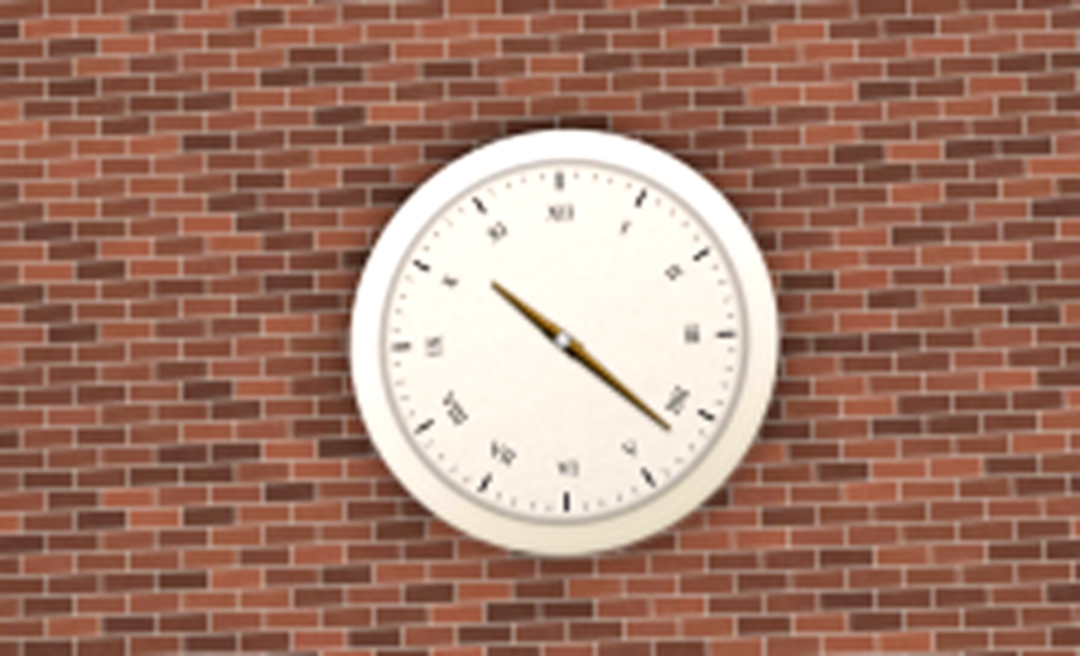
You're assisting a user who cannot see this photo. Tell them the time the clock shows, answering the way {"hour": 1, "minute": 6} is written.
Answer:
{"hour": 10, "minute": 22}
